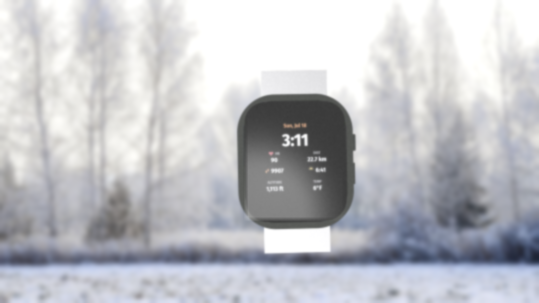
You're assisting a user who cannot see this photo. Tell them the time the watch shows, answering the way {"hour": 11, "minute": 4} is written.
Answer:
{"hour": 3, "minute": 11}
